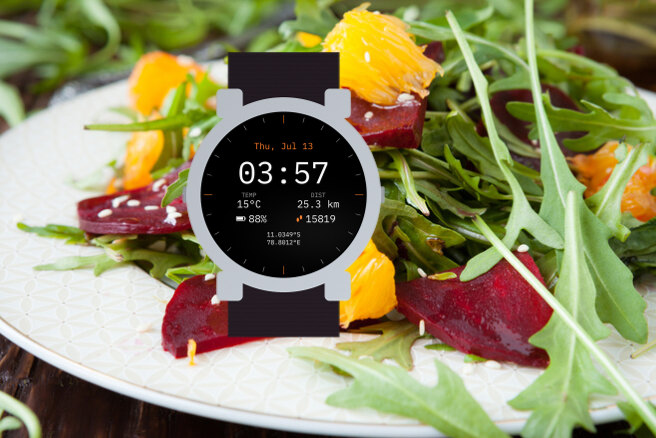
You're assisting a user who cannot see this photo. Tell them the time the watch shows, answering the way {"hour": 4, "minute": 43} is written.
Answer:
{"hour": 3, "minute": 57}
